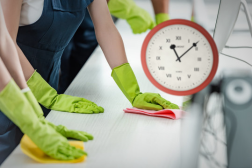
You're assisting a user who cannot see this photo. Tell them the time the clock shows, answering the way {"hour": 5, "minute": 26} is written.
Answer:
{"hour": 11, "minute": 8}
